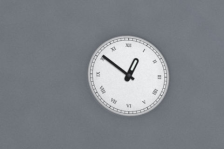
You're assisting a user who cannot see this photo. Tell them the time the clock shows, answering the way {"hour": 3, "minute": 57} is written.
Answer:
{"hour": 12, "minute": 51}
